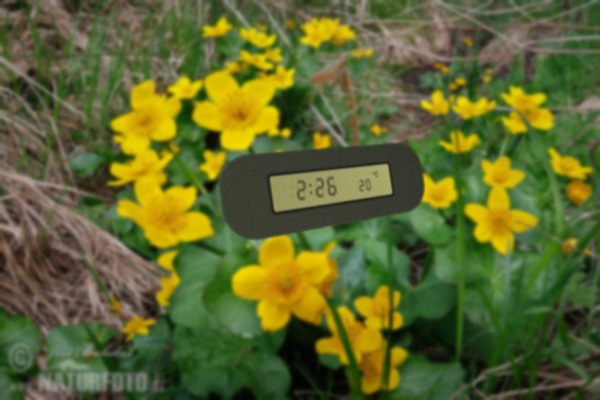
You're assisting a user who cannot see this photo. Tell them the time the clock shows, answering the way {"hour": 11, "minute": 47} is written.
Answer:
{"hour": 2, "minute": 26}
